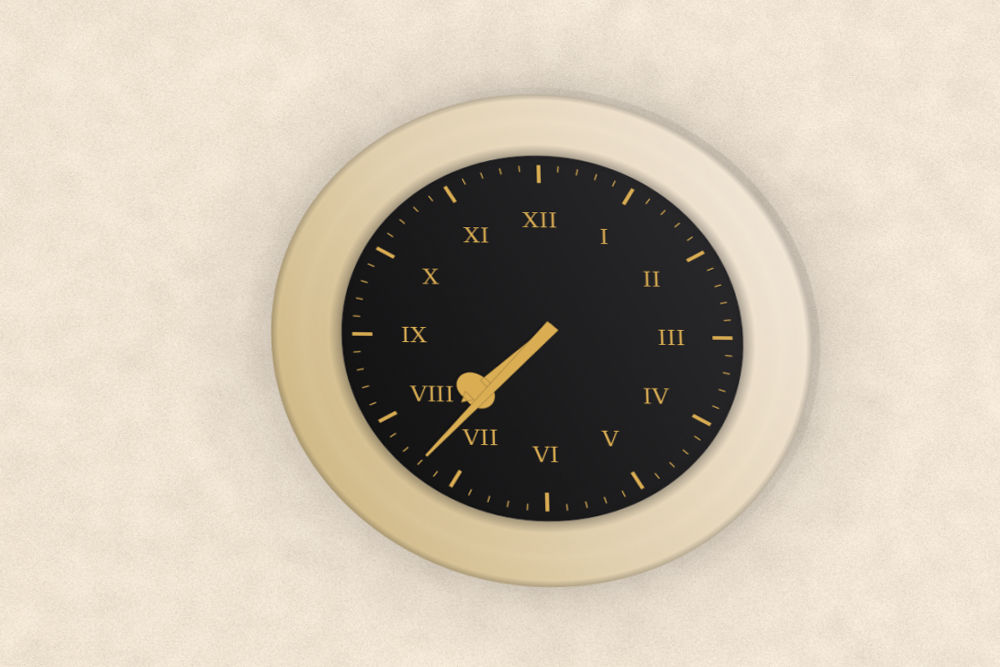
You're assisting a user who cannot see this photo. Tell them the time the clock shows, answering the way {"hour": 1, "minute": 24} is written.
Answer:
{"hour": 7, "minute": 37}
